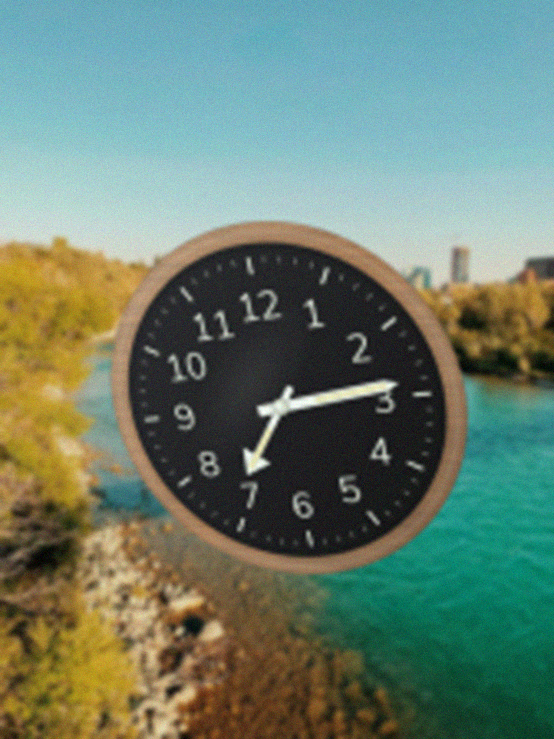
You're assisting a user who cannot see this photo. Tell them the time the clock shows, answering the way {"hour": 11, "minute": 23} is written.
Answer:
{"hour": 7, "minute": 14}
